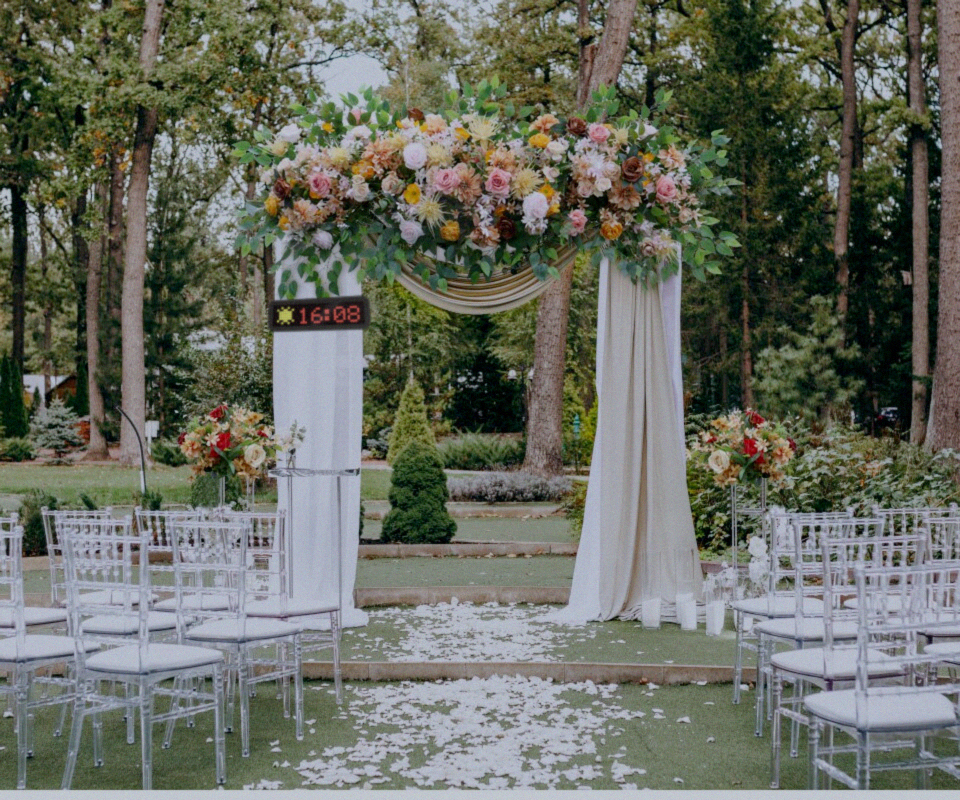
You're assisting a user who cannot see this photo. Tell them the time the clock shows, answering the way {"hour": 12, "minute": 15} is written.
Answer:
{"hour": 16, "minute": 8}
